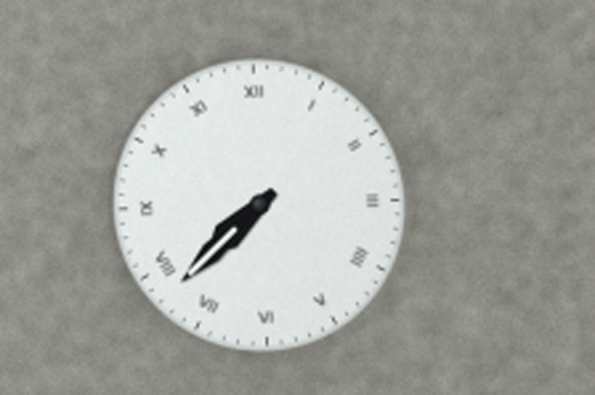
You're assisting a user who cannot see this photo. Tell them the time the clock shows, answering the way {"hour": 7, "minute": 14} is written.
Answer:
{"hour": 7, "minute": 38}
